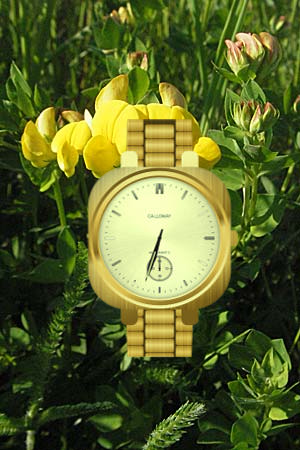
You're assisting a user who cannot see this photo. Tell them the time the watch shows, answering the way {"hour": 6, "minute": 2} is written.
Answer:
{"hour": 6, "minute": 33}
